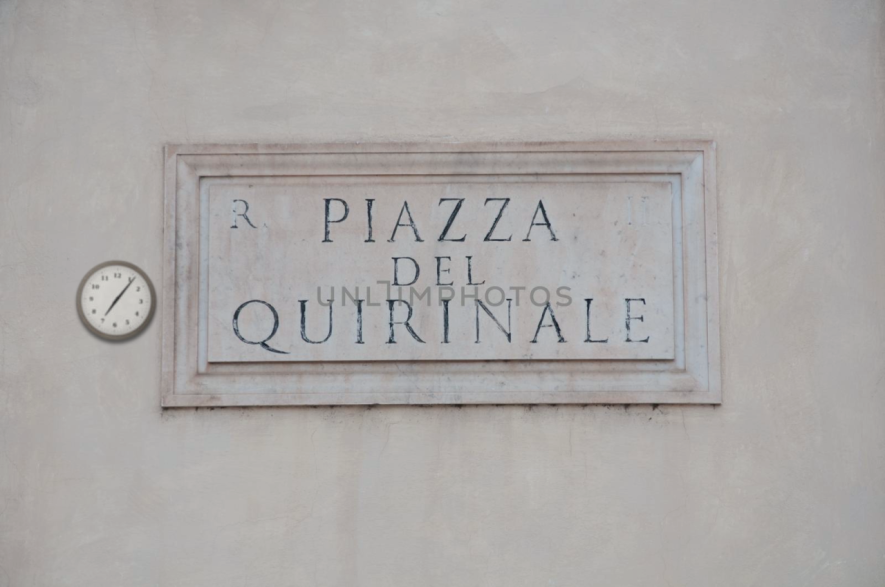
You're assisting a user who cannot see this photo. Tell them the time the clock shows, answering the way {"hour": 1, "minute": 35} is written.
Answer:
{"hour": 7, "minute": 6}
